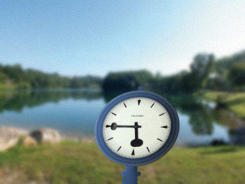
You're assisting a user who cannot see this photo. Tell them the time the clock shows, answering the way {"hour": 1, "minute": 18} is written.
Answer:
{"hour": 5, "minute": 45}
